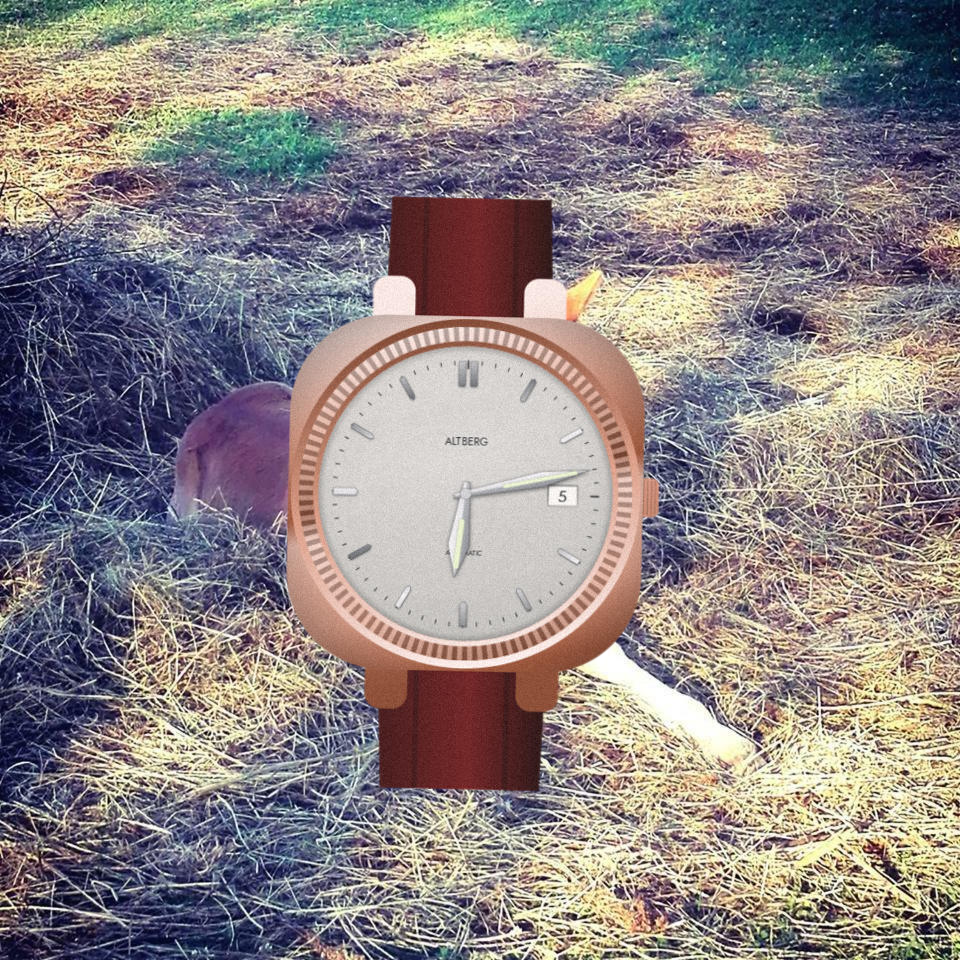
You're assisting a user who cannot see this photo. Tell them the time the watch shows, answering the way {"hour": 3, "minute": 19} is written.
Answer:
{"hour": 6, "minute": 13}
